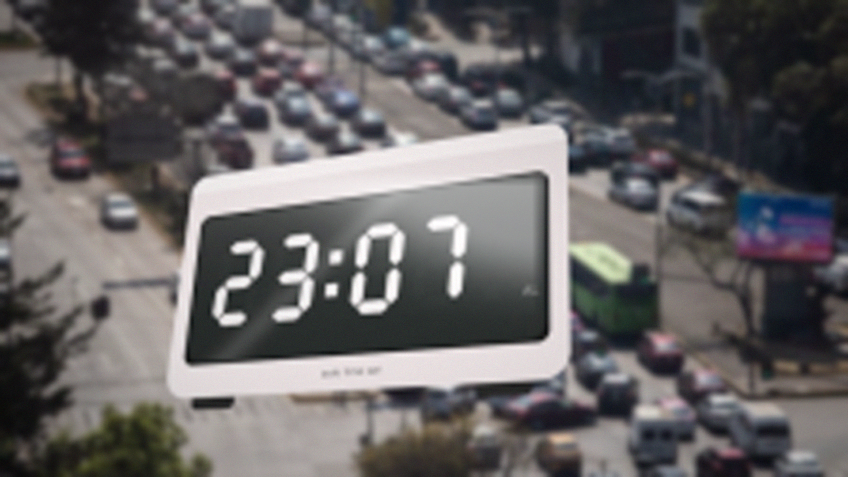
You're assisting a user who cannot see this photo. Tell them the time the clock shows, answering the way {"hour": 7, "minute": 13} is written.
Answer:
{"hour": 23, "minute": 7}
